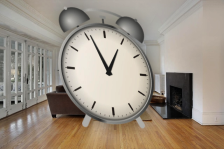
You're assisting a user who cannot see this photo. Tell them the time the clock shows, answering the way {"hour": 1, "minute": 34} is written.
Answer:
{"hour": 12, "minute": 56}
